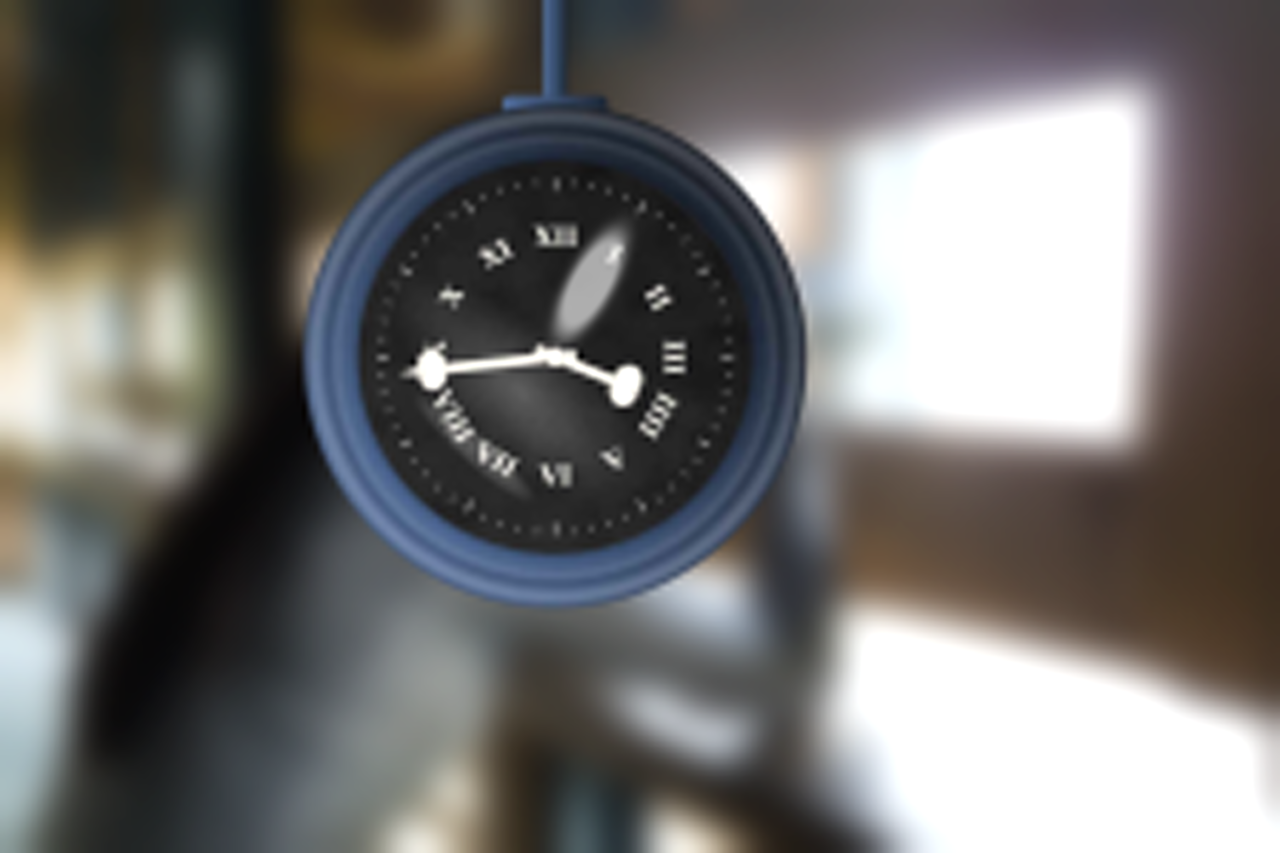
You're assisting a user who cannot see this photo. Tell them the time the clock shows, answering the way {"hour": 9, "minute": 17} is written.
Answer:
{"hour": 3, "minute": 44}
